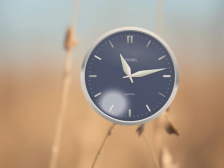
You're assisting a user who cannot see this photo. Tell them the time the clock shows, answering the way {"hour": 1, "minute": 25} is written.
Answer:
{"hour": 11, "minute": 13}
